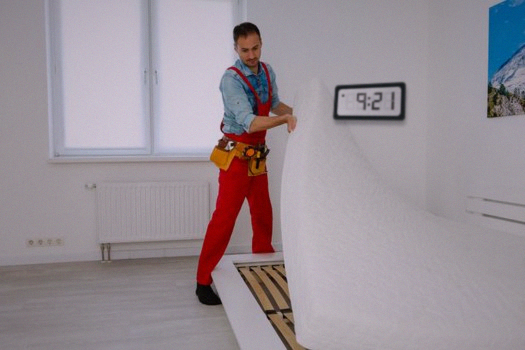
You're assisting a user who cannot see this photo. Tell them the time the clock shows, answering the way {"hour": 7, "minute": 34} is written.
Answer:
{"hour": 9, "minute": 21}
